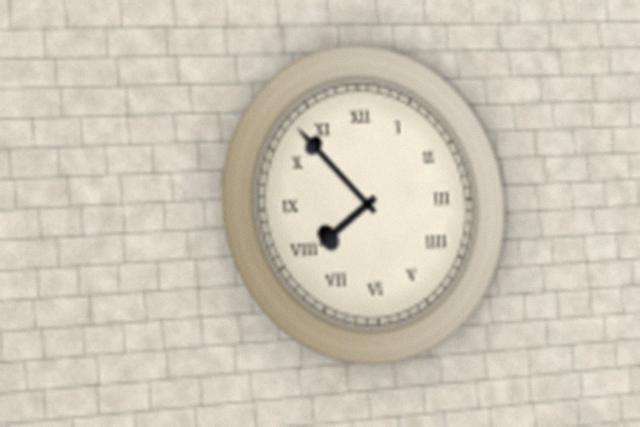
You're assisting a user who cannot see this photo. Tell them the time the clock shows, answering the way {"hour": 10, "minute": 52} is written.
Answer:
{"hour": 7, "minute": 53}
